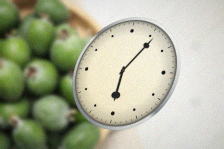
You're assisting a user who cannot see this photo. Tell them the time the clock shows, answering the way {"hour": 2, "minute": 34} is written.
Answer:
{"hour": 6, "minute": 6}
